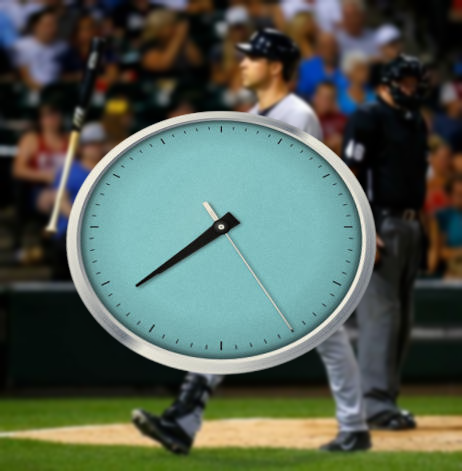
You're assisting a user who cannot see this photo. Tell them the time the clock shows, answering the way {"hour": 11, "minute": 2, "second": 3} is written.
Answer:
{"hour": 7, "minute": 38, "second": 25}
